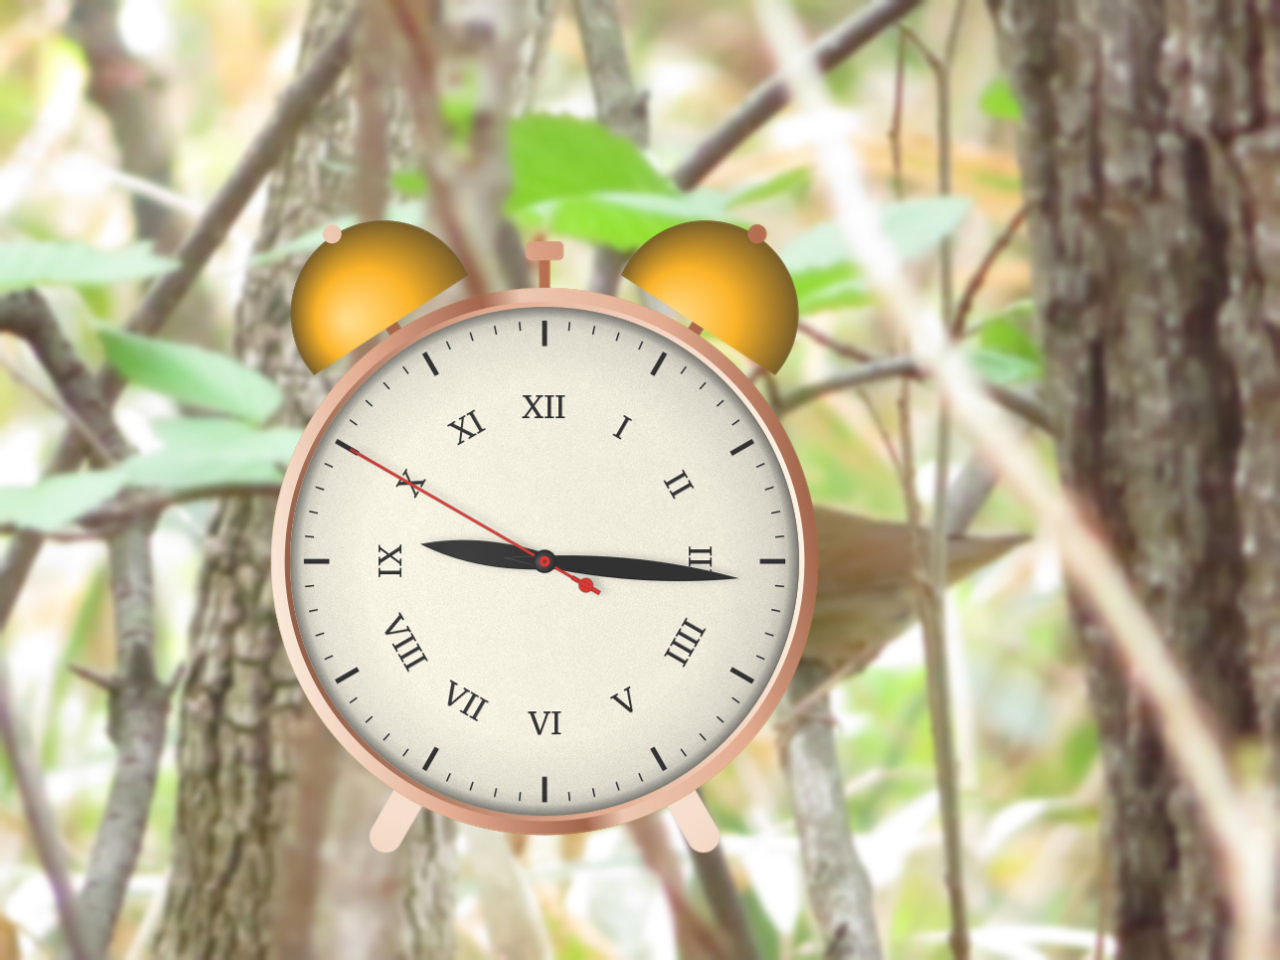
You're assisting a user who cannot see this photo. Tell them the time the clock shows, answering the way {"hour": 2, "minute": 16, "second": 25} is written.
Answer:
{"hour": 9, "minute": 15, "second": 50}
